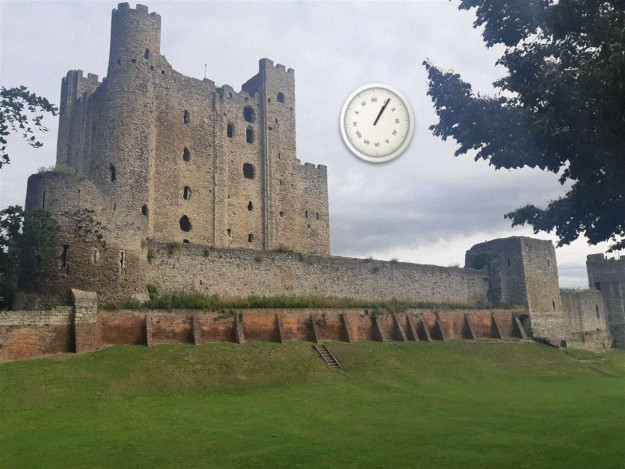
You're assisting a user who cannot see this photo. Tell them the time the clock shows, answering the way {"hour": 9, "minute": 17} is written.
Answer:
{"hour": 1, "minute": 6}
